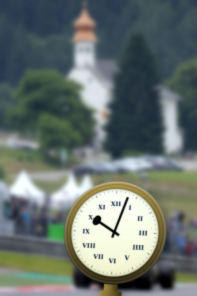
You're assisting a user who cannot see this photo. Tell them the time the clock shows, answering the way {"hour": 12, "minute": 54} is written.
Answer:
{"hour": 10, "minute": 3}
